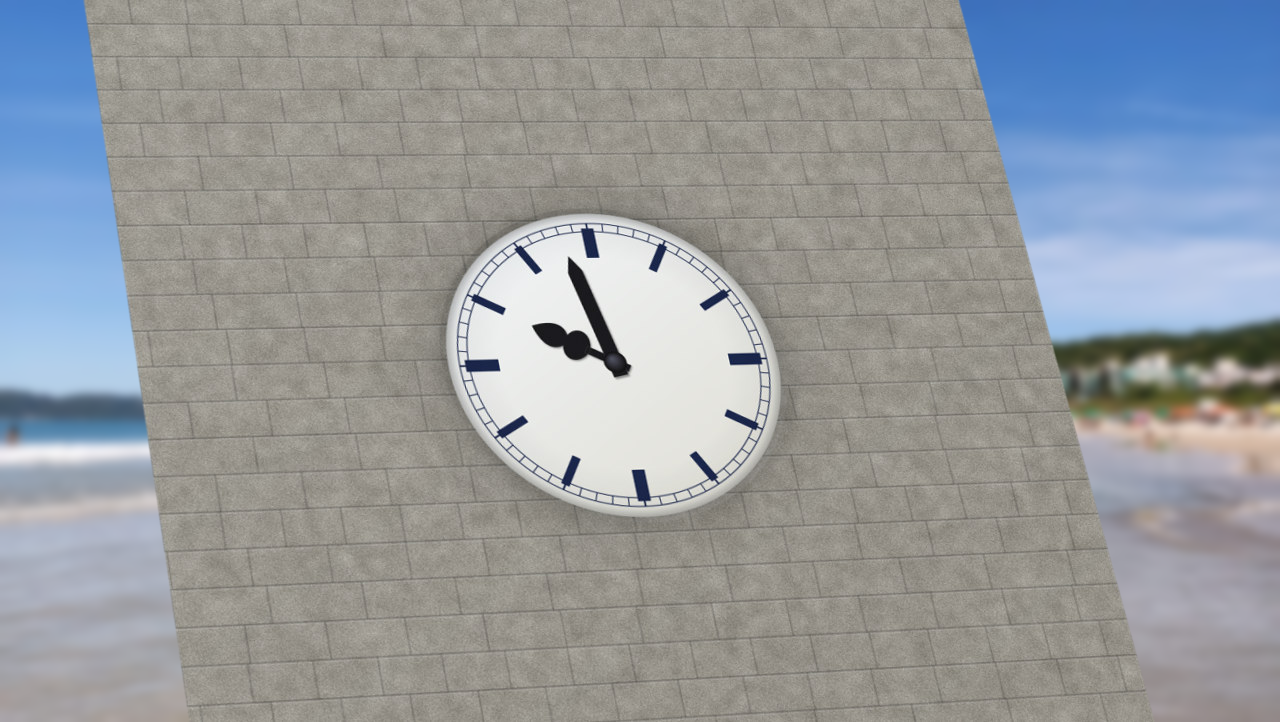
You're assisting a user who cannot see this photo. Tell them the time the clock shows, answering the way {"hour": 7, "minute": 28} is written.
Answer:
{"hour": 9, "minute": 58}
